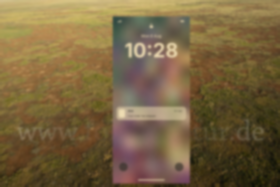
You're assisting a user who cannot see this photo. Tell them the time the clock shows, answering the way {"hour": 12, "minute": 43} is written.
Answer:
{"hour": 10, "minute": 28}
